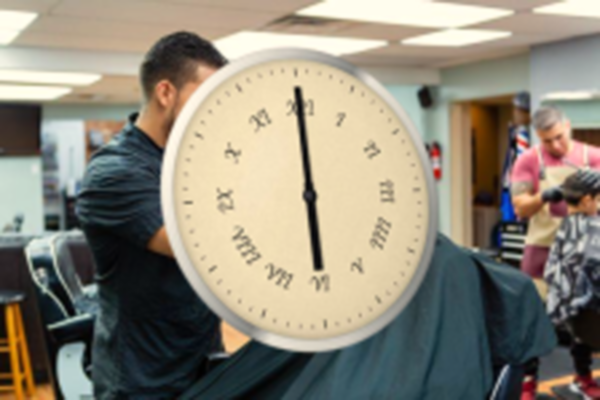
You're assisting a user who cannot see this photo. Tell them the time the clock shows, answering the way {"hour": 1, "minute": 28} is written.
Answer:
{"hour": 6, "minute": 0}
